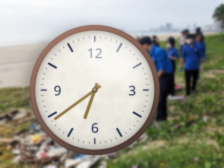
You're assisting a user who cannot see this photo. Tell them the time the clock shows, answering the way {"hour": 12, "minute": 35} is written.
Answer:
{"hour": 6, "minute": 39}
